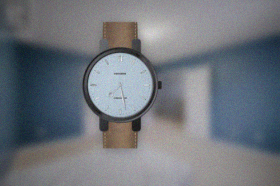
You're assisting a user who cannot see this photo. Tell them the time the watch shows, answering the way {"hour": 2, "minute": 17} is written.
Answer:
{"hour": 7, "minute": 28}
